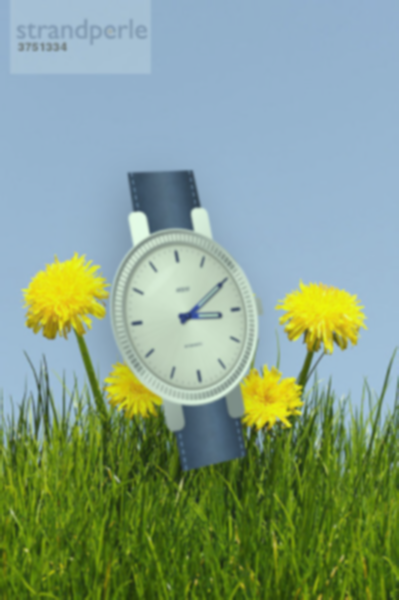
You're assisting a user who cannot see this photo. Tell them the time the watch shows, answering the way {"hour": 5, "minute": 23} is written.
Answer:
{"hour": 3, "minute": 10}
